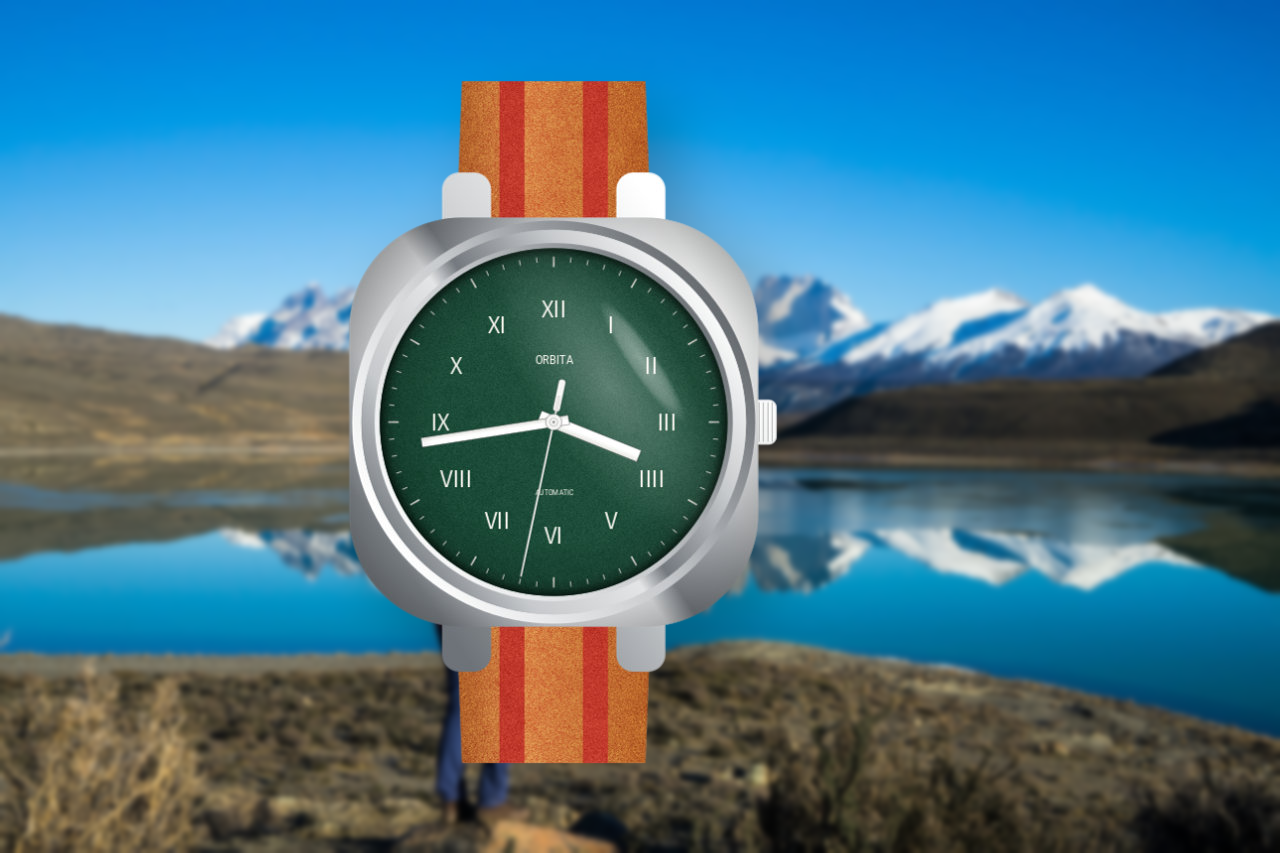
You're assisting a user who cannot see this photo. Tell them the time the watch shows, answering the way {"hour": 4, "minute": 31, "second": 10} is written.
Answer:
{"hour": 3, "minute": 43, "second": 32}
